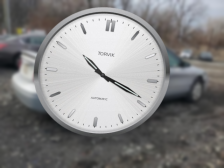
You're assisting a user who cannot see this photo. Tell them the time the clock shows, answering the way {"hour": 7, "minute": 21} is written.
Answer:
{"hour": 10, "minute": 19}
